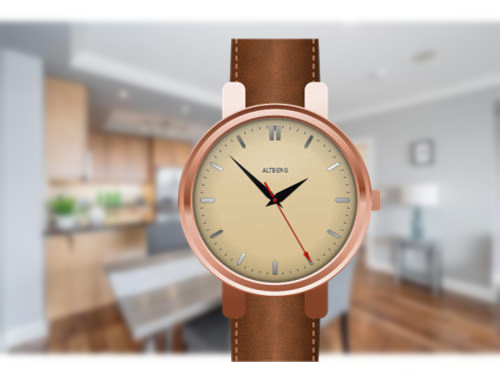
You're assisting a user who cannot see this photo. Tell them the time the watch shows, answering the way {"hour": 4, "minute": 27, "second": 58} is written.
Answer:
{"hour": 1, "minute": 52, "second": 25}
